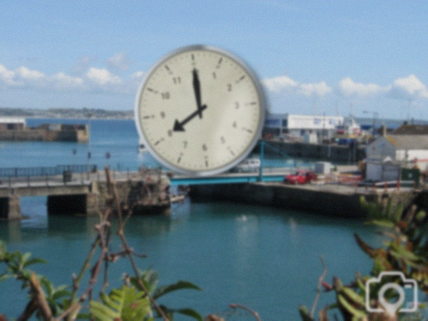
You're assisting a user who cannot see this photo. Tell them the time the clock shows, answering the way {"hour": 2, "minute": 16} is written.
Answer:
{"hour": 8, "minute": 0}
